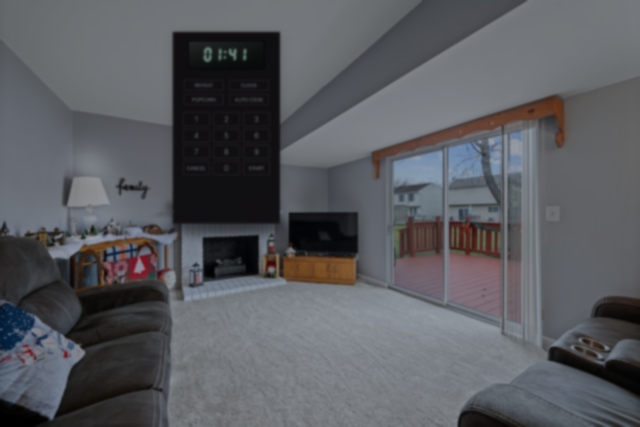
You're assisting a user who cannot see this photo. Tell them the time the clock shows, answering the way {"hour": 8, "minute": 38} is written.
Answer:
{"hour": 1, "minute": 41}
